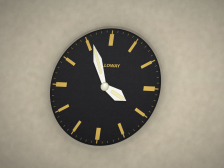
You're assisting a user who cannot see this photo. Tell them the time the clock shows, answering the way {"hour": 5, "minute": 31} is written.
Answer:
{"hour": 3, "minute": 56}
